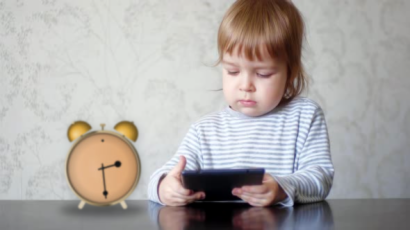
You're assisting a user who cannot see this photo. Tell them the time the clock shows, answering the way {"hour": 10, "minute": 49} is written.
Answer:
{"hour": 2, "minute": 29}
